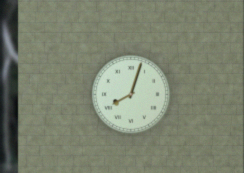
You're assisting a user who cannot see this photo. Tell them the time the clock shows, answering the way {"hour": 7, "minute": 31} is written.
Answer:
{"hour": 8, "minute": 3}
